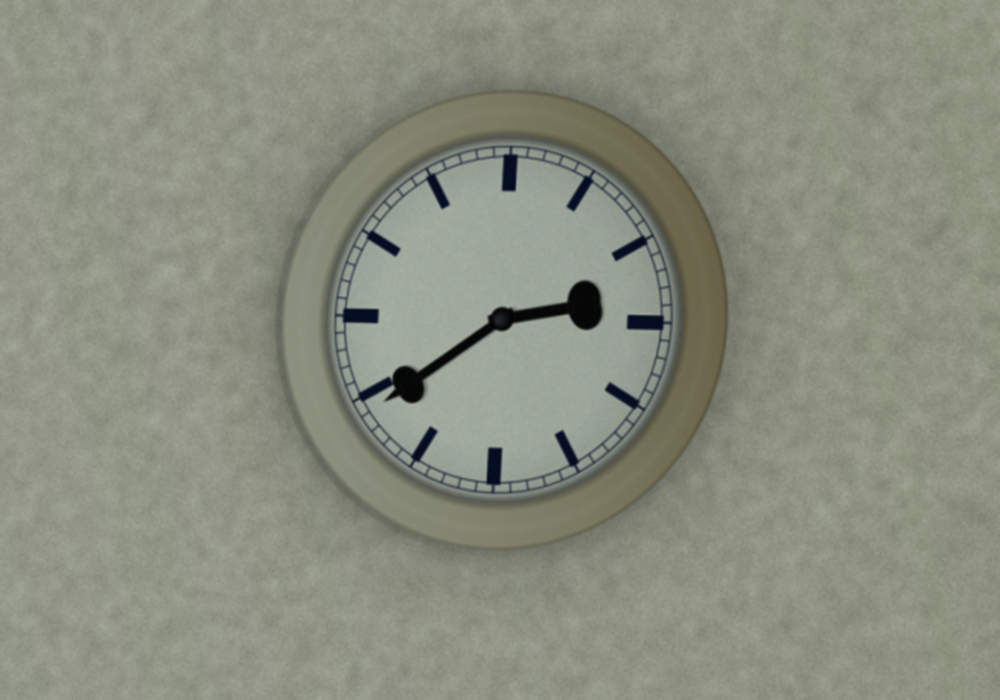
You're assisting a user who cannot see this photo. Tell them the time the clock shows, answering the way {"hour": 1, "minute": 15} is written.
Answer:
{"hour": 2, "minute": 39}
